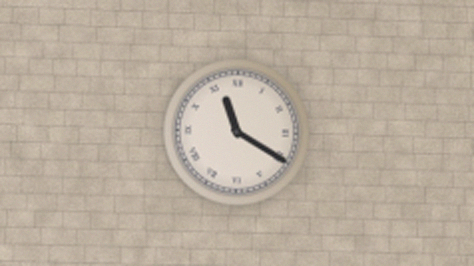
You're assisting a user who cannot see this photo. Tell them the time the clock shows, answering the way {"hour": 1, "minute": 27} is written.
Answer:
{"hour": 11, "minute": 20}
